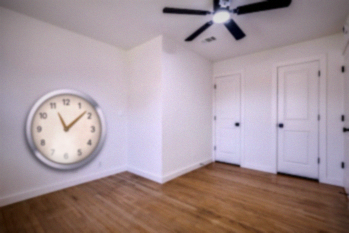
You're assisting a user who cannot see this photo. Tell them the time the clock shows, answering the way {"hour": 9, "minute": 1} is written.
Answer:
{"hour": 11, "minute": 8}
